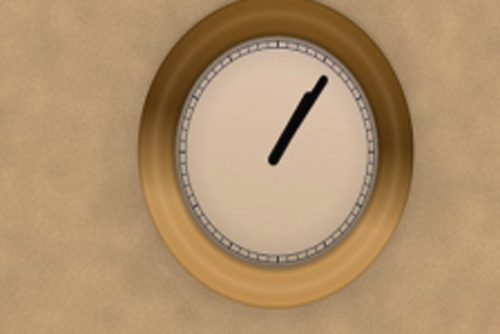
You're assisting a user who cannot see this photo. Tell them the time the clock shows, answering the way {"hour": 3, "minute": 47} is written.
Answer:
{"hour": 1, "minute": 6}
